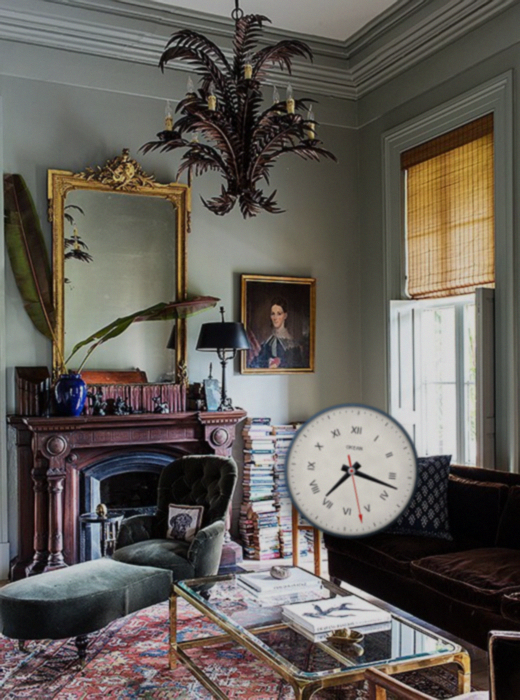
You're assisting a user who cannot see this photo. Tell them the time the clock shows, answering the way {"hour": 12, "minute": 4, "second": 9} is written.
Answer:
{"hour": 7, "minute": 17, "second": 27}
